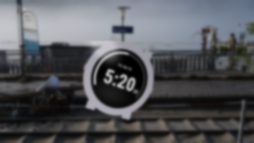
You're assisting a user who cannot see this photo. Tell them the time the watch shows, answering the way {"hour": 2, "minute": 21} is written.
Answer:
{"hour": 5, "minute": 20}
